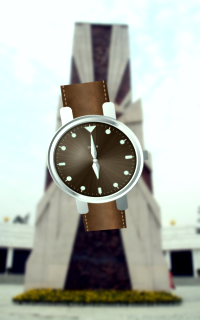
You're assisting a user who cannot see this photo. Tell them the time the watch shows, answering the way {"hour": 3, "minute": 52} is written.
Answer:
{"hour": 6, "minute": 0}
